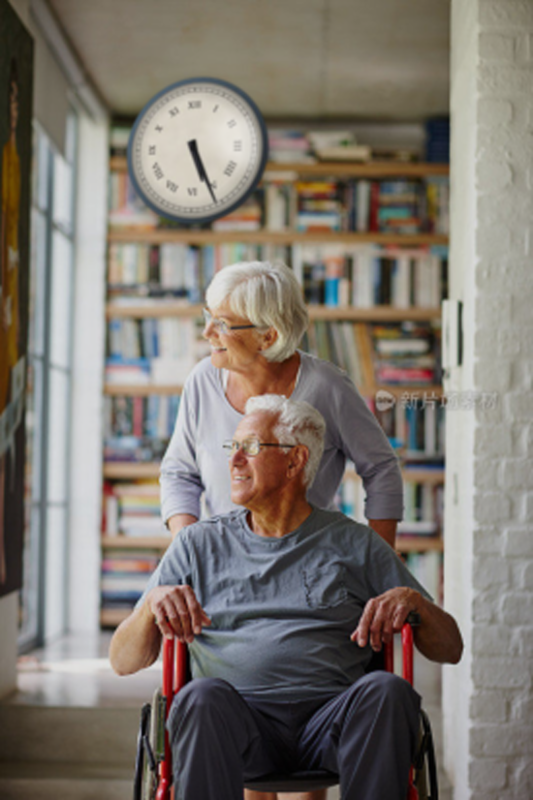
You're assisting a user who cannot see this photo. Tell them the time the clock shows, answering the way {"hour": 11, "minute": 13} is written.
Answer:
{"hour": 5, "minute": 26}
